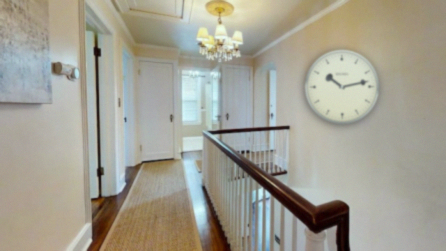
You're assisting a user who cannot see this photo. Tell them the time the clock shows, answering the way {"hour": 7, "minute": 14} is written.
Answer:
{"hour": 10, "minute": 13}
